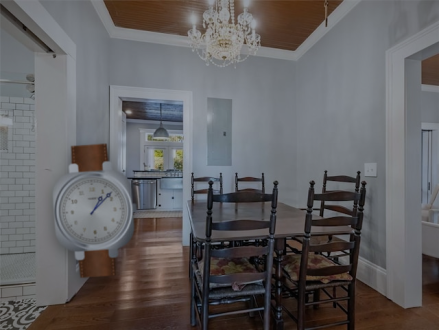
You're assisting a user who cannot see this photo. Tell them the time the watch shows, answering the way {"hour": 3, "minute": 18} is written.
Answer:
{"hour": 1, "minute": 8}
